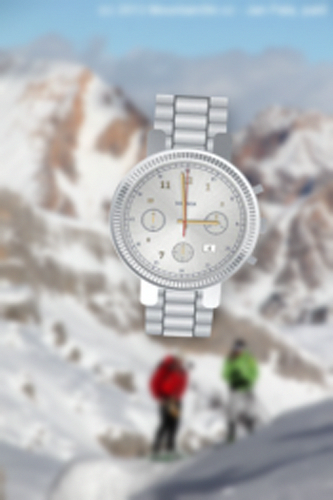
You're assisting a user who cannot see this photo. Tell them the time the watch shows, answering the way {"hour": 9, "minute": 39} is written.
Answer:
{"hour": 2, "minute": 59}
